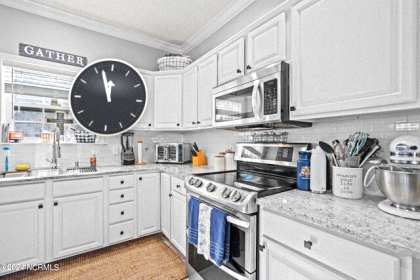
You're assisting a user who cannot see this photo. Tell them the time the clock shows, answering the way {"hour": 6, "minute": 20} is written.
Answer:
{"hour": 11, "minute": 57}
